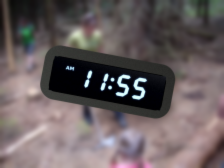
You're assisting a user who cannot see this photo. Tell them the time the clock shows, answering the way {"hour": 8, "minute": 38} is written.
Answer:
{"hour": 11, "minute": 55}
